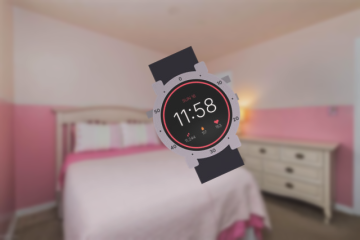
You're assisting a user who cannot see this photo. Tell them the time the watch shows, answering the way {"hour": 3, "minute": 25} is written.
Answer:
{"hour": 11, "minute": 58}
